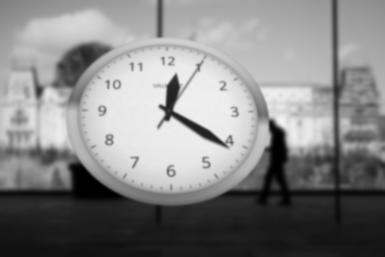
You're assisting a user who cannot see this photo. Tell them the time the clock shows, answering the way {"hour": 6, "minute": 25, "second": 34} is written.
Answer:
{"hour": 12, "minute": 21, "second": 5}
